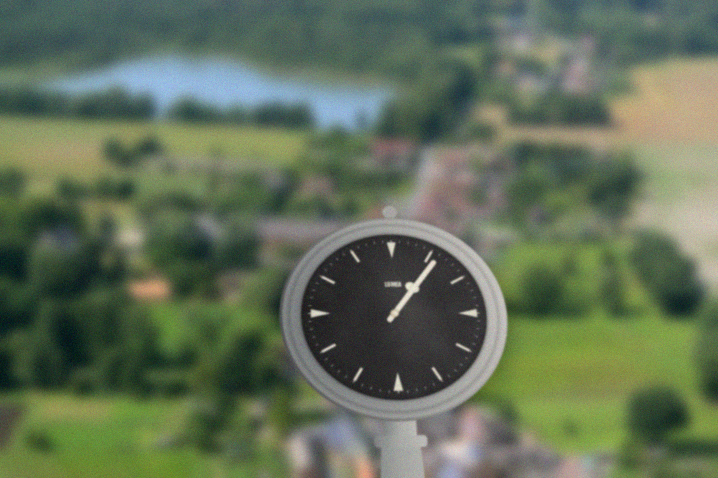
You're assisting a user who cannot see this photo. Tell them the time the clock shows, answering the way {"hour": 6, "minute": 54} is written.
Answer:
{"hour": 1, "minute": 6}
